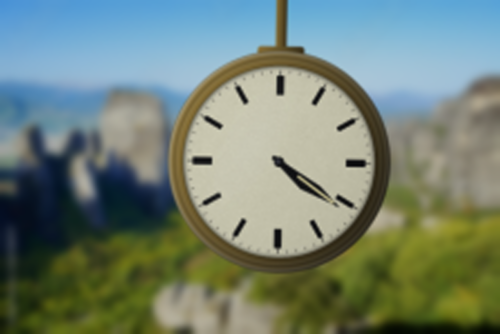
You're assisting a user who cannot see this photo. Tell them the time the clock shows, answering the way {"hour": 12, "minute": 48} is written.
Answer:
{"hour": 4, "minute": 21}
